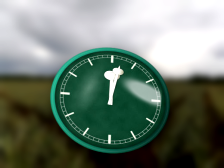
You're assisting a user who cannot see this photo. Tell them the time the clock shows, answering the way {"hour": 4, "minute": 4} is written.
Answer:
{"hour": 12, "minute": 2}
